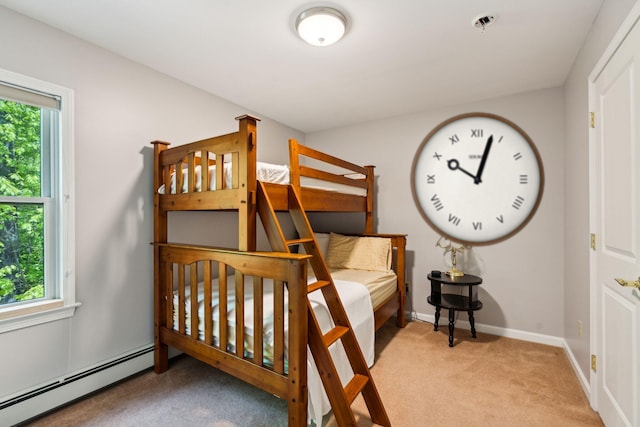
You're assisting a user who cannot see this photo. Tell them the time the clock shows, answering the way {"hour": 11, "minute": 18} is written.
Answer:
{"hour": 10, "minute": 3}
